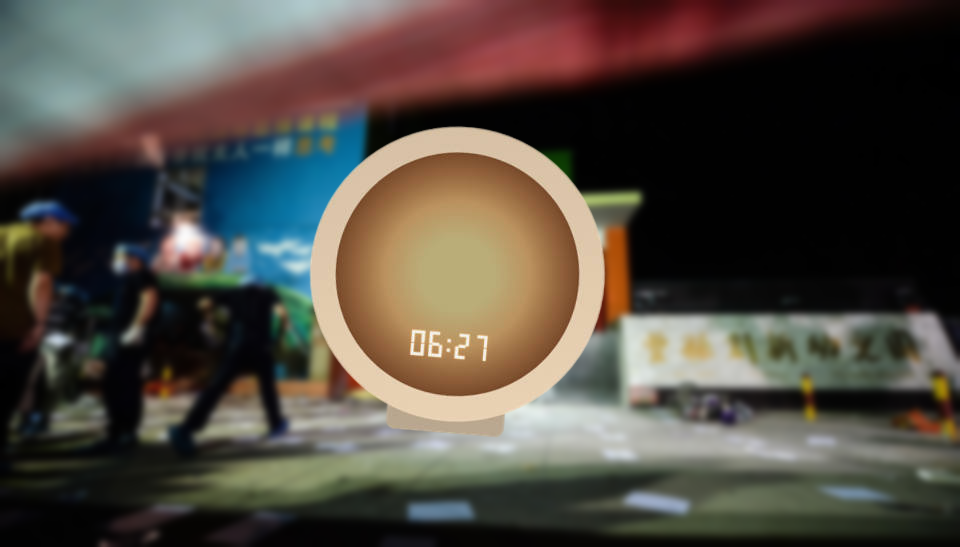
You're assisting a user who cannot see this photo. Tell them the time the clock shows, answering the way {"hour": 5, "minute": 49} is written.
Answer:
{"hour": 6, "minute": 27}
